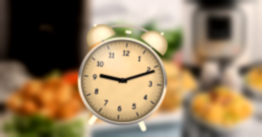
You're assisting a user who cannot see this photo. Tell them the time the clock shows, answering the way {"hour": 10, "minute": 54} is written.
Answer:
{"hour": 9, "minute": 11}
